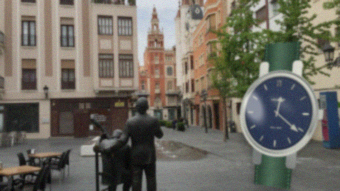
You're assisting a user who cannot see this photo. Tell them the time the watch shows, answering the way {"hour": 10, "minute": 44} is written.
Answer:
{"hour": 12, "minute": 21}
